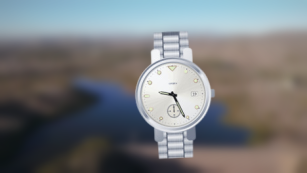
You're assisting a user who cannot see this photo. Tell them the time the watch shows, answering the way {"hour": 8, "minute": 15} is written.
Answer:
{"hour": 9, "minute": 26}
